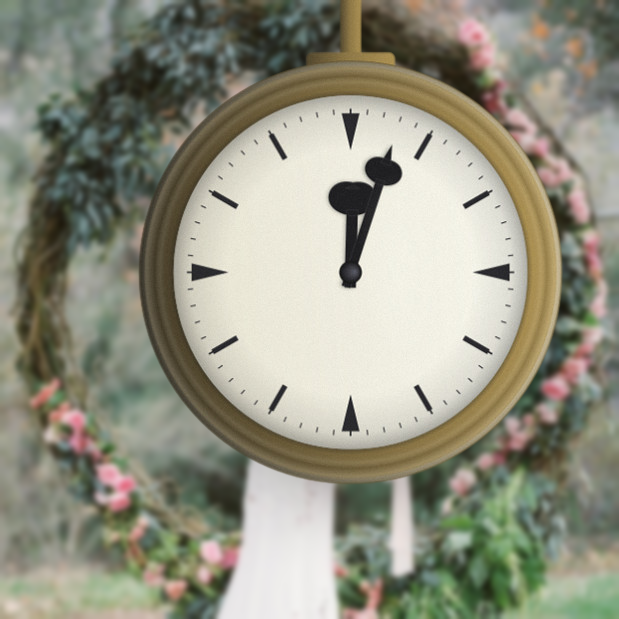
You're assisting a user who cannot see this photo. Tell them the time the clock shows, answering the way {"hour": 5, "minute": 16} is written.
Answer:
{"hour": 12, "minute": 3}
